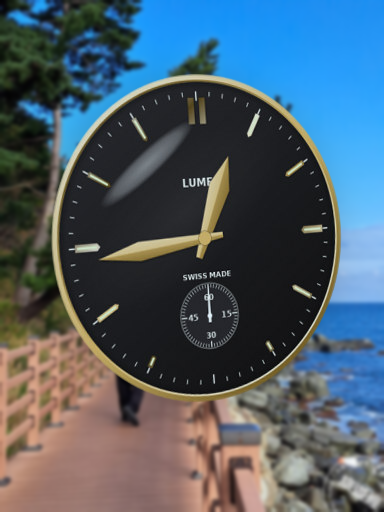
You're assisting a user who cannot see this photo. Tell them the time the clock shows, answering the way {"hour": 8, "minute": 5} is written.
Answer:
{"hour": 12, "minute": 44}
